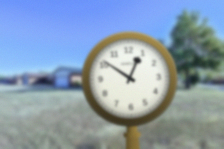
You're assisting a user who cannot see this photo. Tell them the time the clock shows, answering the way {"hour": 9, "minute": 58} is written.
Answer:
{"hour": 12, "minute": 51}
